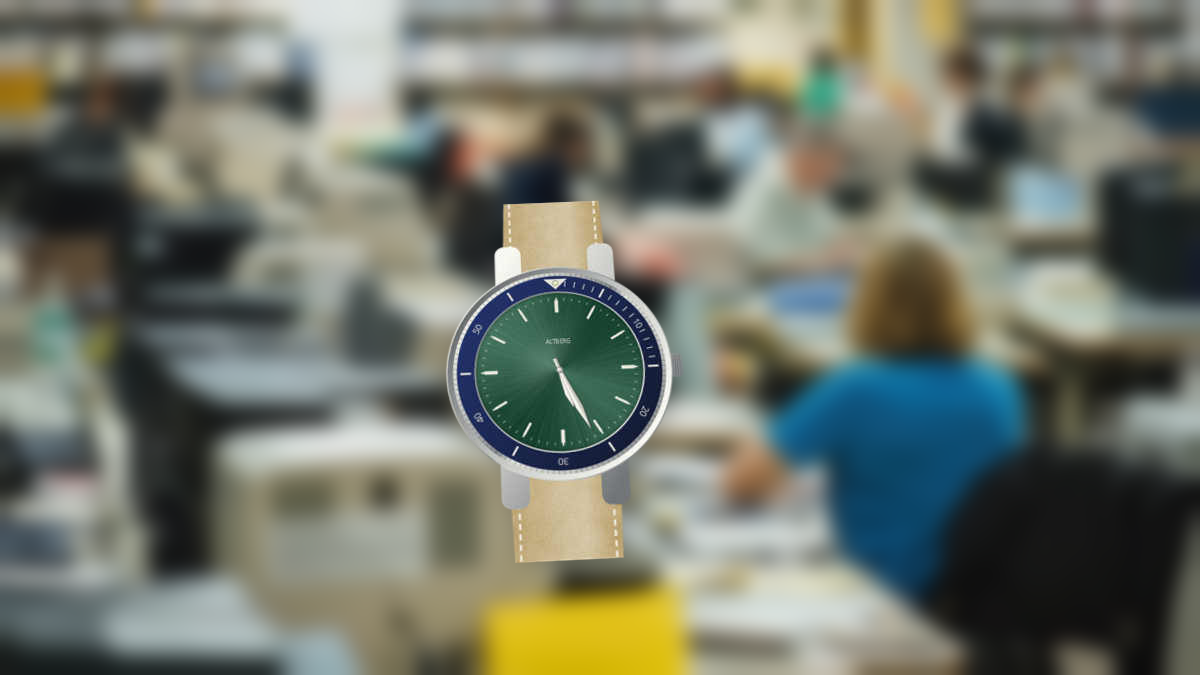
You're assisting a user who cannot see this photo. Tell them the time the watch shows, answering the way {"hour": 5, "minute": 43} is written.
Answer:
{"hour": 5, "minute": 26}
